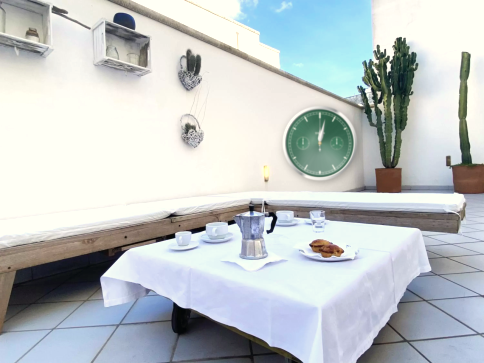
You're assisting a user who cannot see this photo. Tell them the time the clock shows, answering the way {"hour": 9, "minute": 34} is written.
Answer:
{"hour": 12, "minute": 2}
